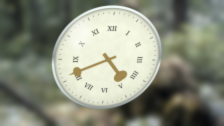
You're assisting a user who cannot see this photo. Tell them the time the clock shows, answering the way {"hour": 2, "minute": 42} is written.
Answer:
{"hour": 4, "minute": 41}
